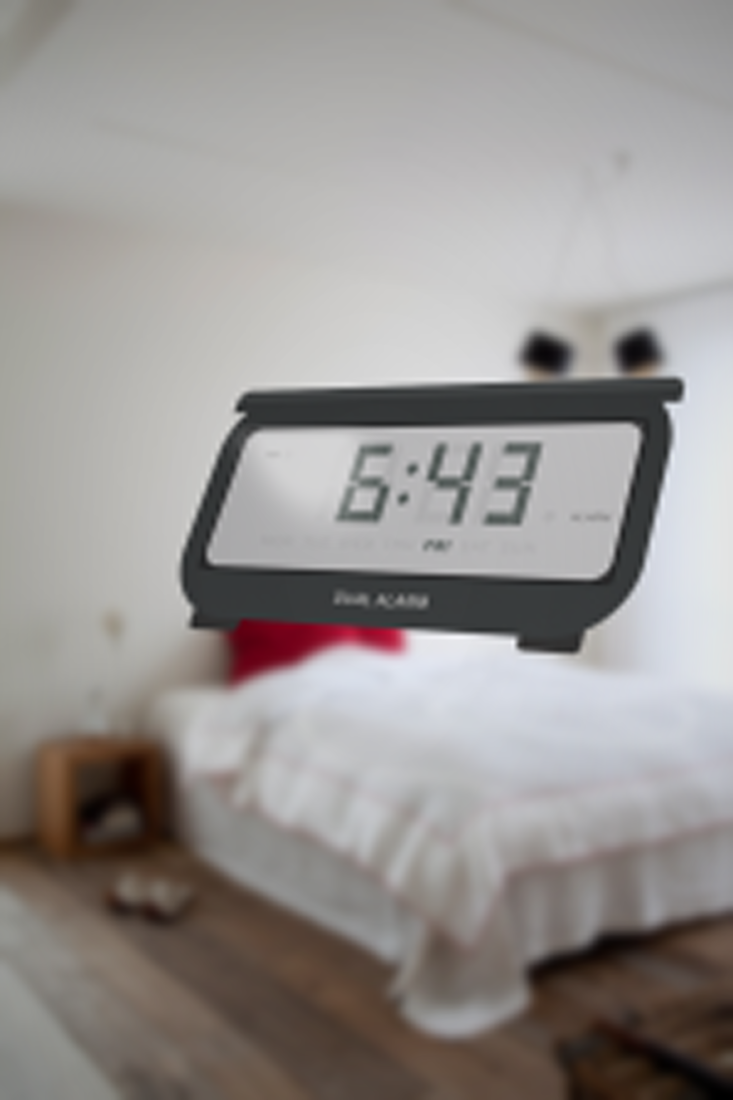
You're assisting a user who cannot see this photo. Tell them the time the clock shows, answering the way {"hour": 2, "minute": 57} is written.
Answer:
{"hour": 6, "minute": 43}
